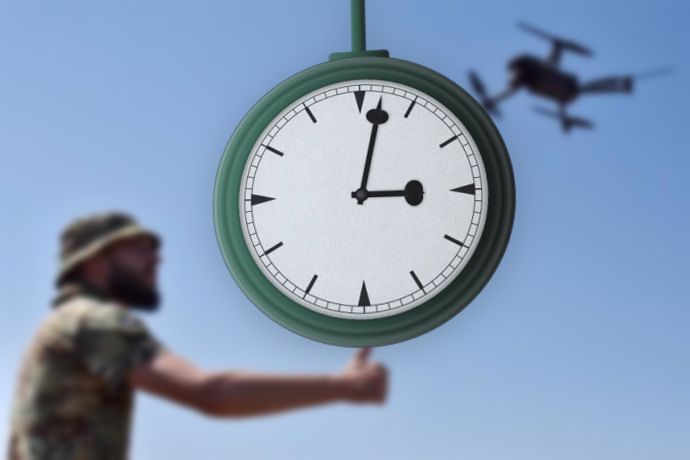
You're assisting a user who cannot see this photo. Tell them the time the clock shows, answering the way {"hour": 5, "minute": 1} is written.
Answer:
{"hour": 3, "minute": 2}
